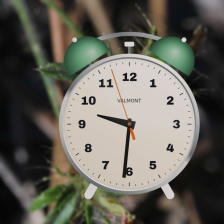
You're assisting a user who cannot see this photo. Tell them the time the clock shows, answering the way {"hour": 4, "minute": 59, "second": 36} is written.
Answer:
{"hour": 9, "minute": 30, "second": 57}
